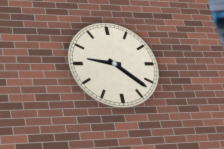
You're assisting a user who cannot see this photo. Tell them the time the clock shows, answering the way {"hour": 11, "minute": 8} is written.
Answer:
{"hour": 9, "minute": 22}
